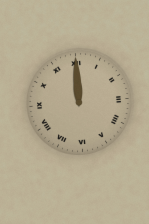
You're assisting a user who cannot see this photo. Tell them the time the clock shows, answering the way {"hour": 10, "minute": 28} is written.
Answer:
{"hour": 12, "minute": 0}
